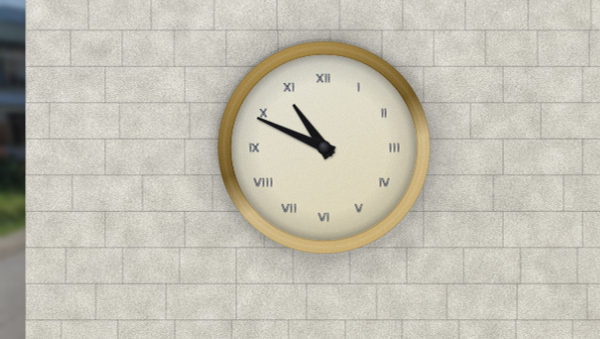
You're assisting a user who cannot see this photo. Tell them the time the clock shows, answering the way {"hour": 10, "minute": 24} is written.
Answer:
{"hour": 10, "minute": 49}
